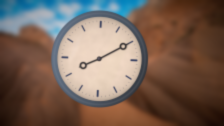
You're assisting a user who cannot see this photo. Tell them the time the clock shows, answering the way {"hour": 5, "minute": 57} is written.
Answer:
{"hour": 8, "minute": 10}
